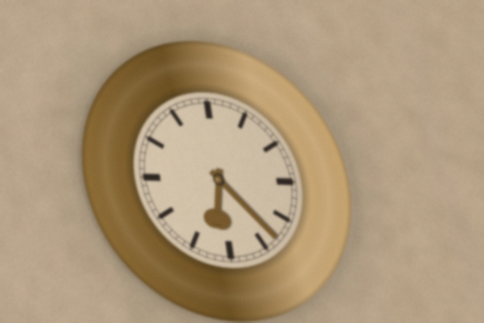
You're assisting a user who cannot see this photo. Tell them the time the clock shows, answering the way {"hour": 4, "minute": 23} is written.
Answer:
{"hour": 6, "minute": 23}
